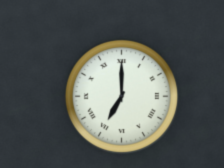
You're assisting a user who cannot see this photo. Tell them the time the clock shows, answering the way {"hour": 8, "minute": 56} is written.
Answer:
{"hour": 7, "minute": 0}
